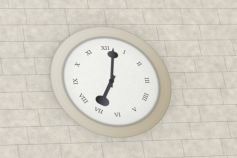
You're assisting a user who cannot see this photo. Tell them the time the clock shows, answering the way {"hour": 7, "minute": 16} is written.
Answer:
{"hour": 7, "minute": 2}
